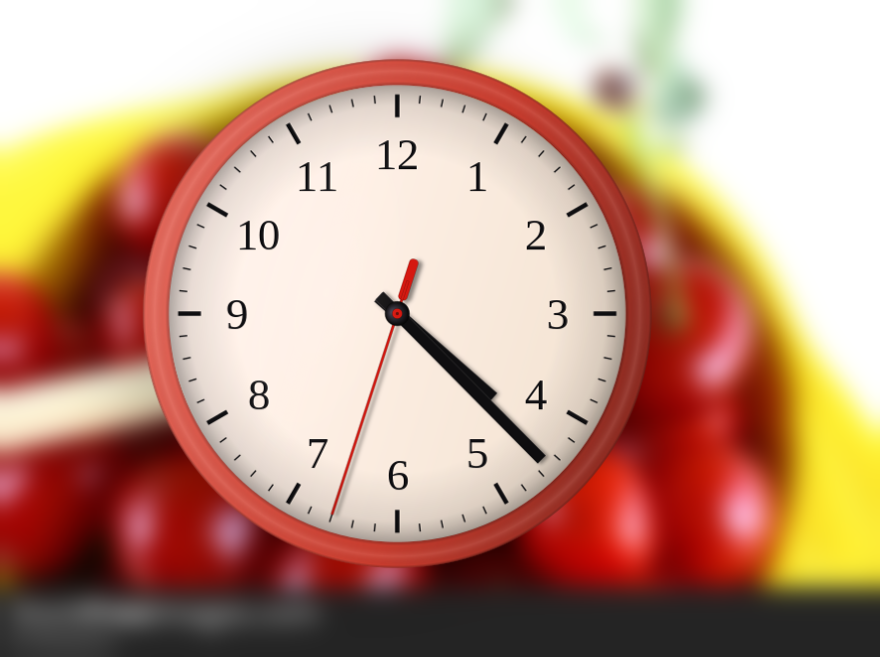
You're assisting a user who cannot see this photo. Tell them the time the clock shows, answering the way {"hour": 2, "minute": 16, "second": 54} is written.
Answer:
{"hour": 4, "minute": 22, "second": 33}
